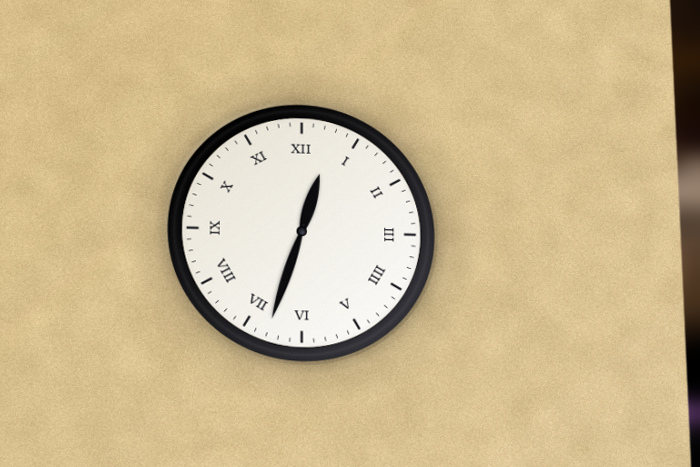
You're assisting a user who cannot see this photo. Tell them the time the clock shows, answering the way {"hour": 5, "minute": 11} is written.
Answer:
{"hour": 12, "minute": 33}
